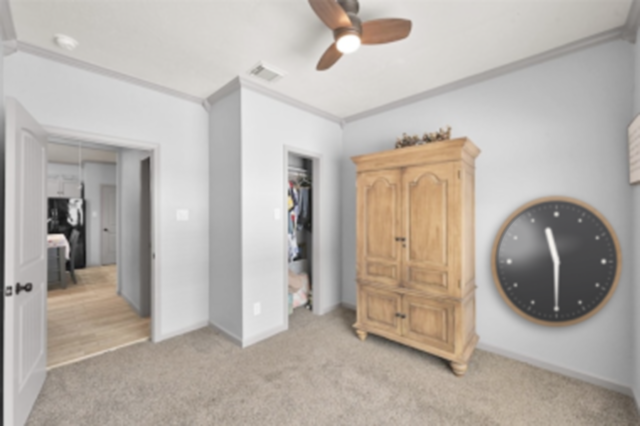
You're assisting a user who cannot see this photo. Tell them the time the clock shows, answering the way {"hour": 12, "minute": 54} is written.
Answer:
{"hour": 11, "minute": 30}
